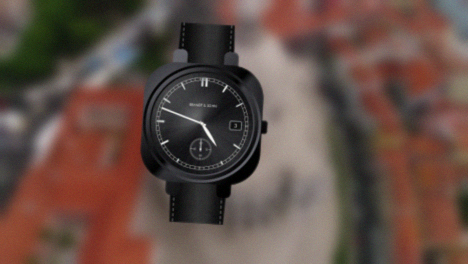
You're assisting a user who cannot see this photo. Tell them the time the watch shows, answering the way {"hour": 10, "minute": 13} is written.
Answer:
{"hour": 4, "minute": 48}
